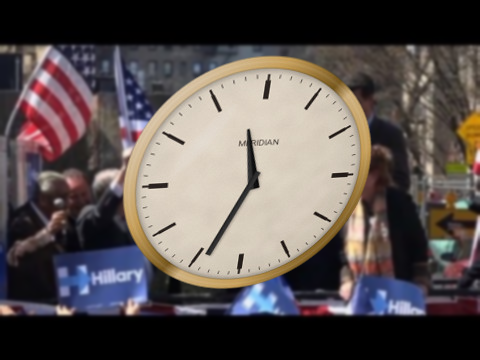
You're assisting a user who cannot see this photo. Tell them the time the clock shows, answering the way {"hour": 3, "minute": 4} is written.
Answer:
{"hour": 11, "minute": 34}
